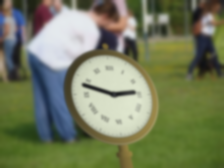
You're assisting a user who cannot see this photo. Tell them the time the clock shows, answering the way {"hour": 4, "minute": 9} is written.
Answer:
{"hour": 2, "minute": 48}
